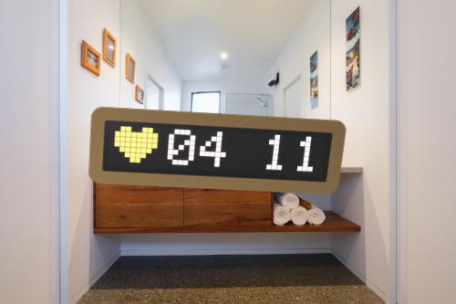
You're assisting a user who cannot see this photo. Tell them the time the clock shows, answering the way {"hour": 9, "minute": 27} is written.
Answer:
{"hour": 4, "minute": 11}
